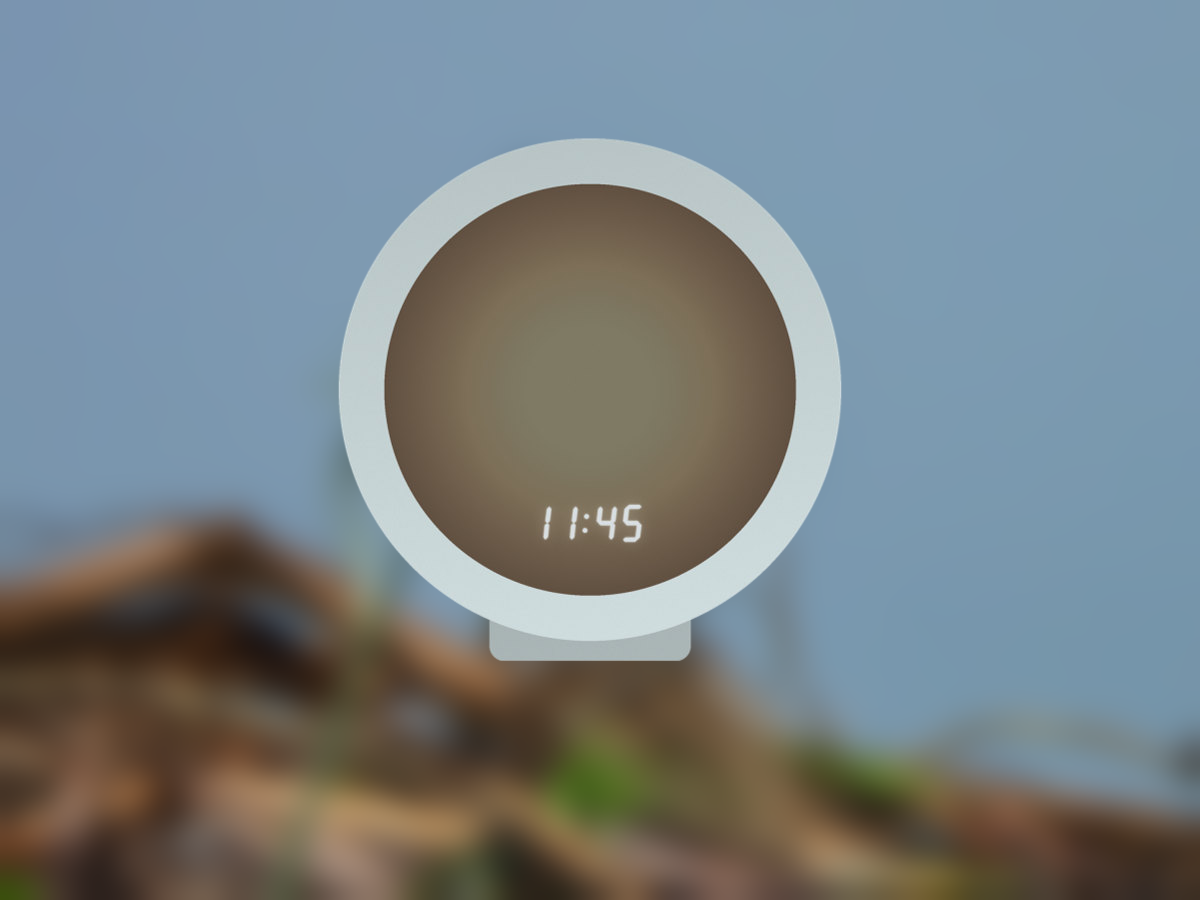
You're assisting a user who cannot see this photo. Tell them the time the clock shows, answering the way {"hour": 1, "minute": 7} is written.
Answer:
{"hour": 11, "minute": 45}
